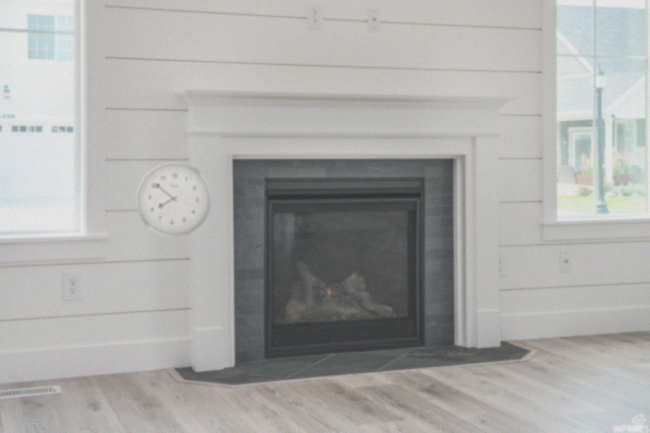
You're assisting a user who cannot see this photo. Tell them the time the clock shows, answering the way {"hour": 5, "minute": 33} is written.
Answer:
{"hour": 7, "minute": 51}
